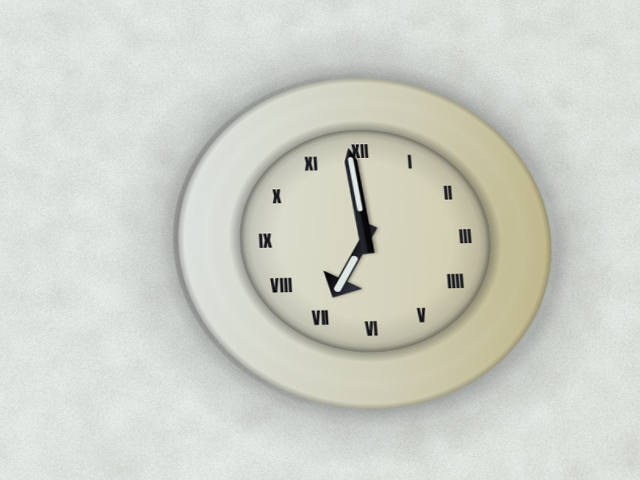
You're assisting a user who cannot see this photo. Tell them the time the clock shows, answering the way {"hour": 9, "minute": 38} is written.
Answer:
{"hour": 6, "minute": 59}
